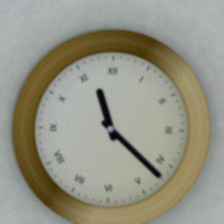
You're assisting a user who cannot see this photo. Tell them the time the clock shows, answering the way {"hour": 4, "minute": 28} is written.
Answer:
{"hour": 11, "minute": 22}
